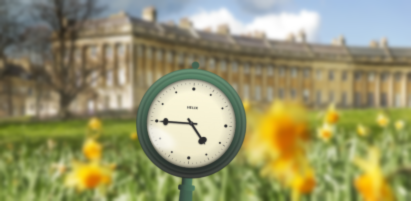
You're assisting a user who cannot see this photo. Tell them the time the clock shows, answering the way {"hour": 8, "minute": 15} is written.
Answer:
{"hour": 4, "minute": 45}
